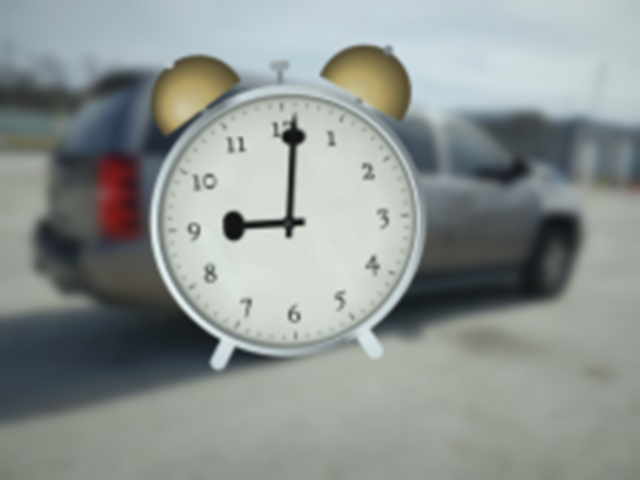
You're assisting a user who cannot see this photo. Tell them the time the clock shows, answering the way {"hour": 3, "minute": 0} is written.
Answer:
{"hour": 9, "minute": 1}
